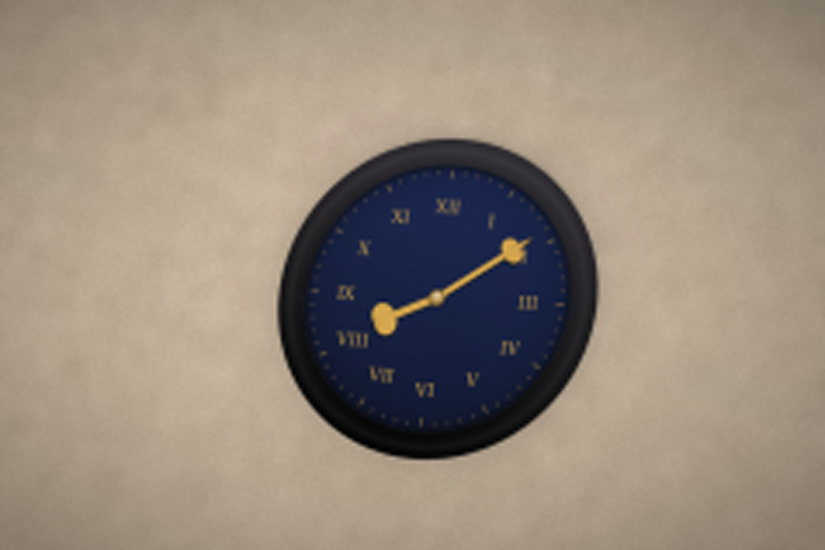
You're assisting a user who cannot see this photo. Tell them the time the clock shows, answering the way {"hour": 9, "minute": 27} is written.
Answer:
{"hour": 8, "minute": 9}
